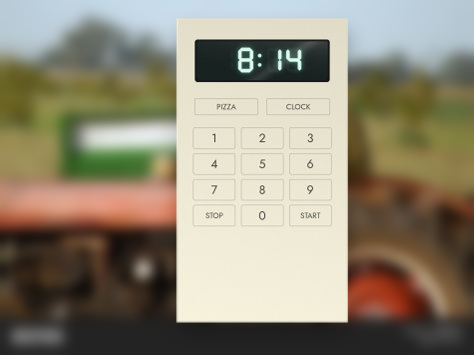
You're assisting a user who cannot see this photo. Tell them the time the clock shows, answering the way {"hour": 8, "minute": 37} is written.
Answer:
{"hour": 8, "minute": 14}
